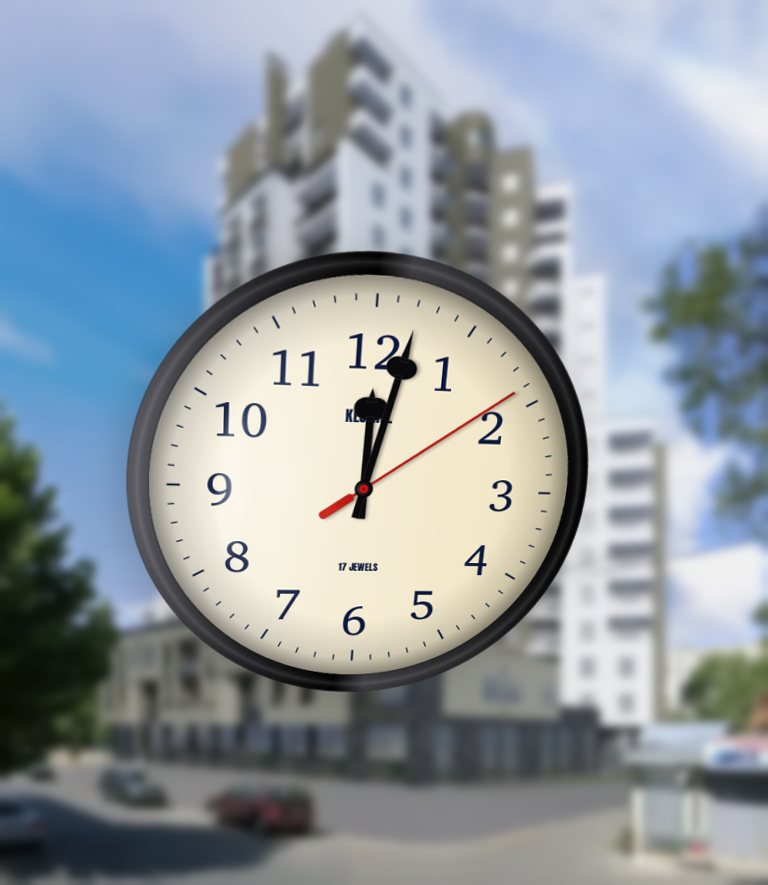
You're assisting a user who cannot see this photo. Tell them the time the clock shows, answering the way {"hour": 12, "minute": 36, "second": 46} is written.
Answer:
{"hour": 12, "minute": 2, "second": 9}
